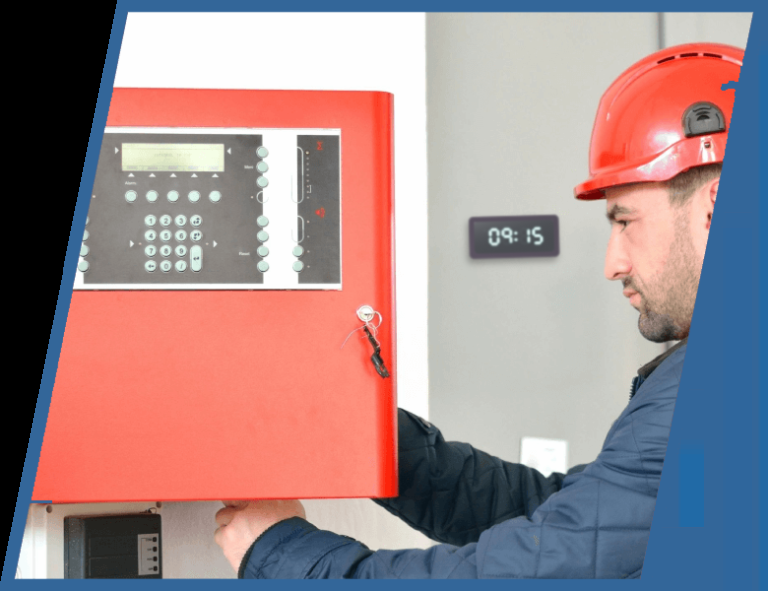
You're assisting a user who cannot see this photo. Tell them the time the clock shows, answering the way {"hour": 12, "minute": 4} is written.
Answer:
{"hour": 9, "minute": 15}
